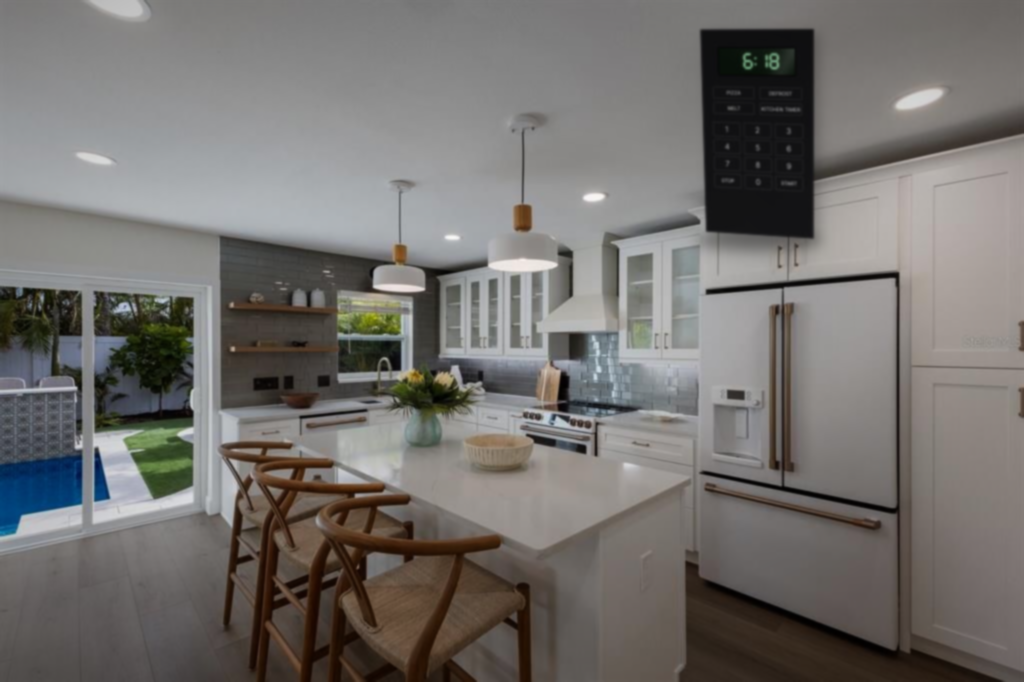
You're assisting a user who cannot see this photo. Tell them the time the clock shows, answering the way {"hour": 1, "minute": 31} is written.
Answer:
{"hour": 6, "minute": 18}
